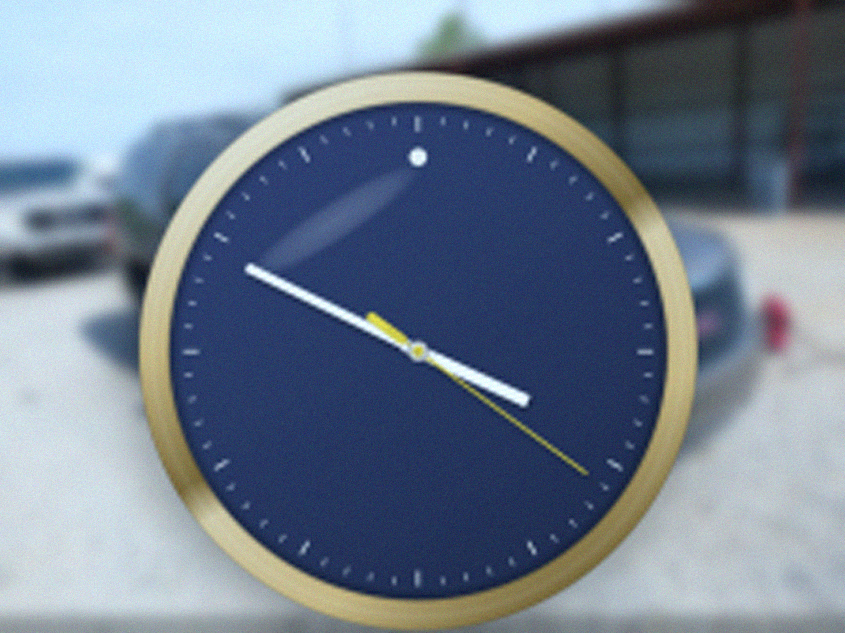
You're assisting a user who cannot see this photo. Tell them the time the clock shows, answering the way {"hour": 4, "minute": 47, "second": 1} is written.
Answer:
{"hour": 3, "minute": 49, "second": 21}
